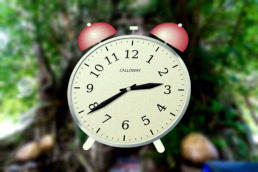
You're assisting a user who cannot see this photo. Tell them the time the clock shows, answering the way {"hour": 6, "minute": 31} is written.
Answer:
{"hour": 2, "minute": 39}
